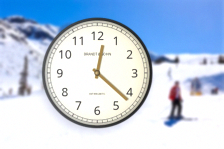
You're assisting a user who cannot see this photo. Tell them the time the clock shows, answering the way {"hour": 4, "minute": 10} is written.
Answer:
{"hour": 12, "minute": 22}
